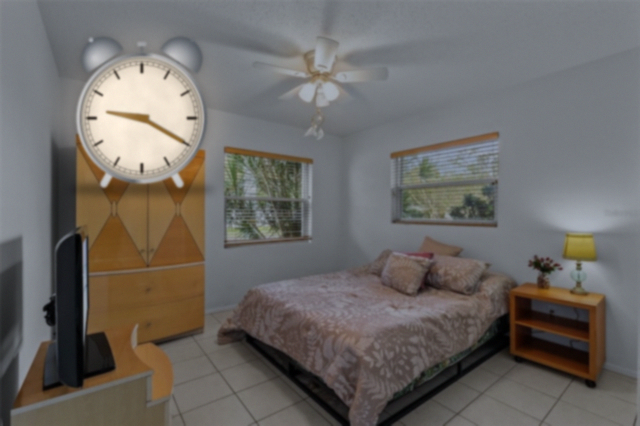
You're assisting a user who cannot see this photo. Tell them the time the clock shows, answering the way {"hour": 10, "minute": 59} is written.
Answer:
{"hour": 9, "minute": 20}
